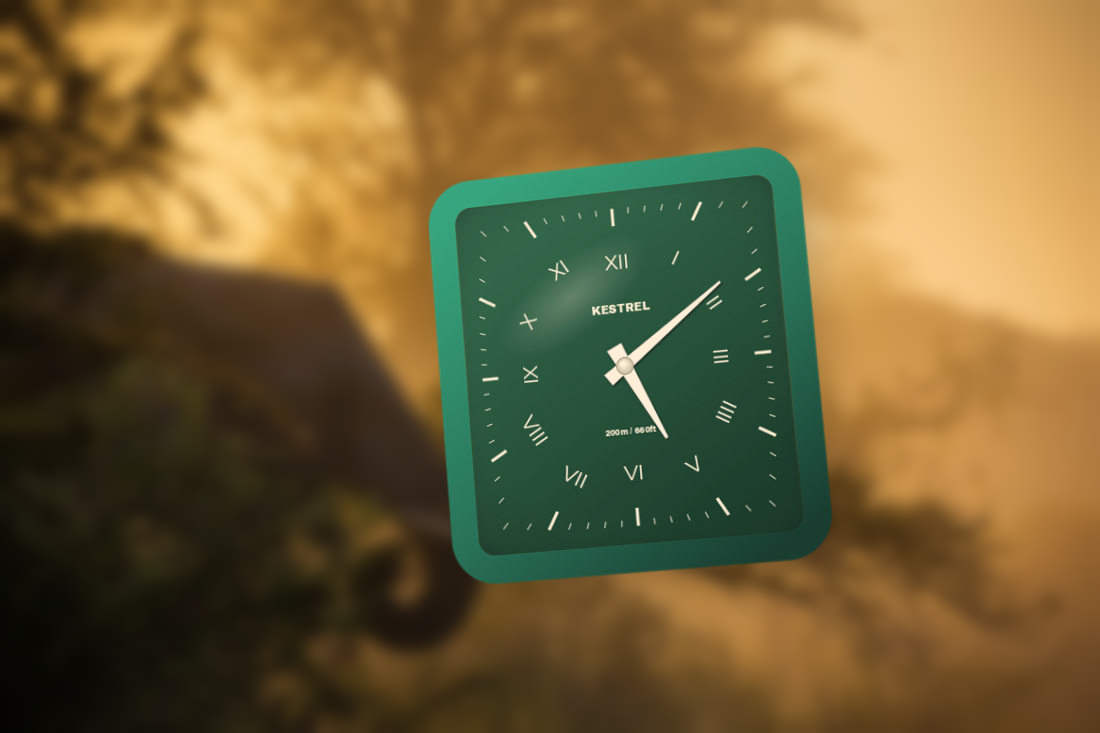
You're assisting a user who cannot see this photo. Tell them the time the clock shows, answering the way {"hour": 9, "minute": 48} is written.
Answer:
{"hour": 5, "minute": 9}
